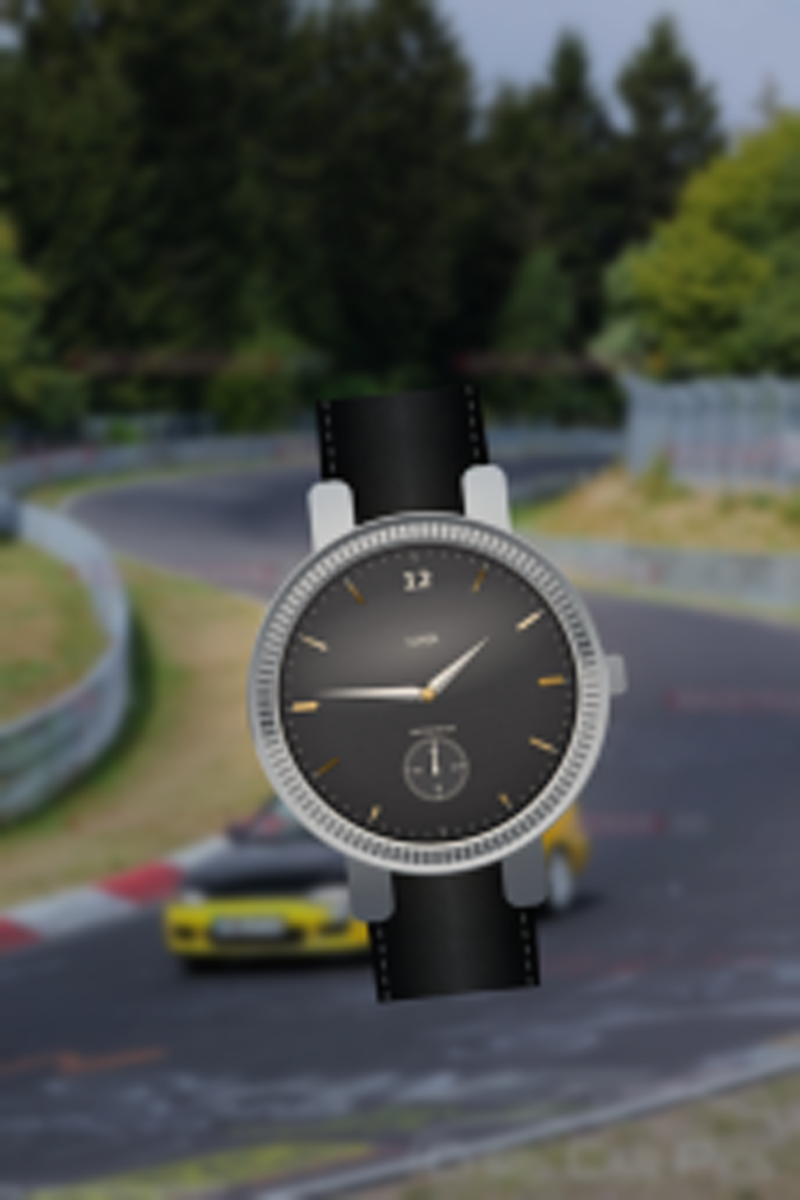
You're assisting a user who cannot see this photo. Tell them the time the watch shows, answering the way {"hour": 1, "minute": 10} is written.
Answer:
{"hour": 1, "minute": 46}
